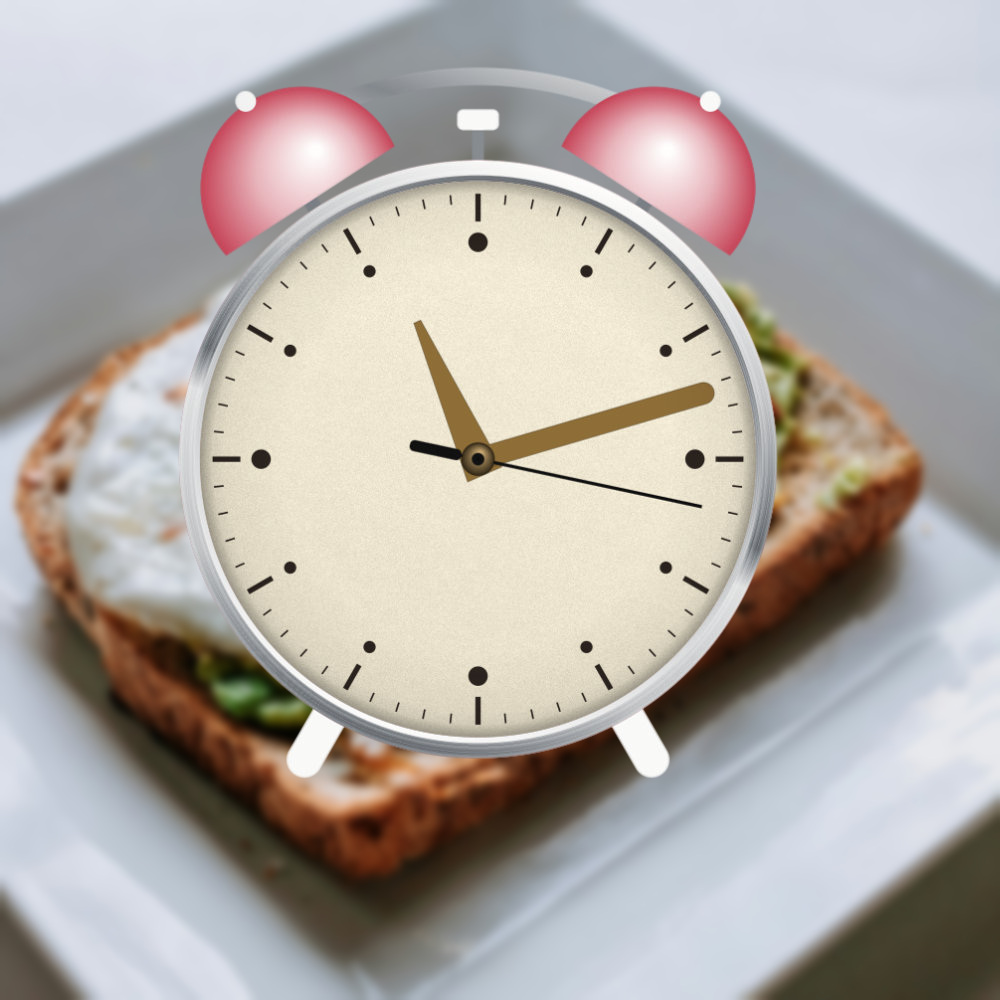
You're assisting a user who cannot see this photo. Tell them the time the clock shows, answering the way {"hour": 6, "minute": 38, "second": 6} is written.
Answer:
{"hour": 11, "minute": 12, "second": 17}
